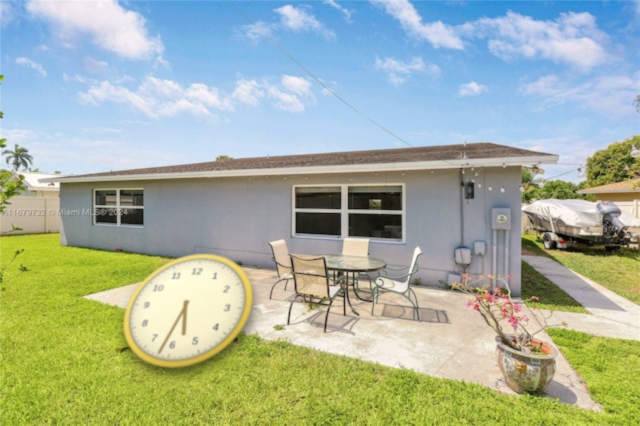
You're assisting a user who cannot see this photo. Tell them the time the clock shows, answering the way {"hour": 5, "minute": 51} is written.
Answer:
{"hour": 5, "minute": 32}
